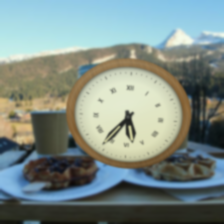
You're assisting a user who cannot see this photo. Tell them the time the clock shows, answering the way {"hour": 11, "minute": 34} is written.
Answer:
{"hour": 5, "minute": 36}
